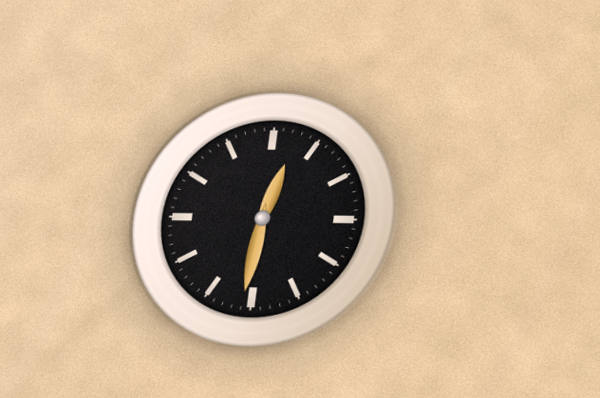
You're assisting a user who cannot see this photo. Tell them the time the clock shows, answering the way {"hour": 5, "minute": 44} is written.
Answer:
{"hour": 12, "minute": 31}
